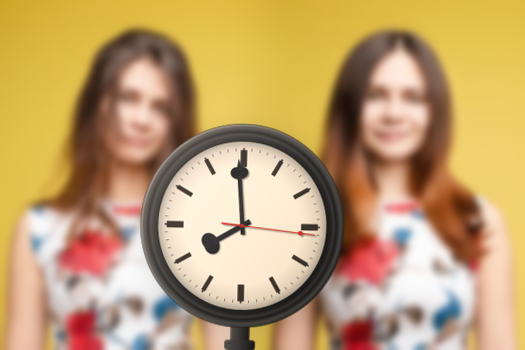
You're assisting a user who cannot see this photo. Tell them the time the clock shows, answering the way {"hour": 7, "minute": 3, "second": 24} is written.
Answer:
{"hour": 7, "minute": 59, "second": 16}
